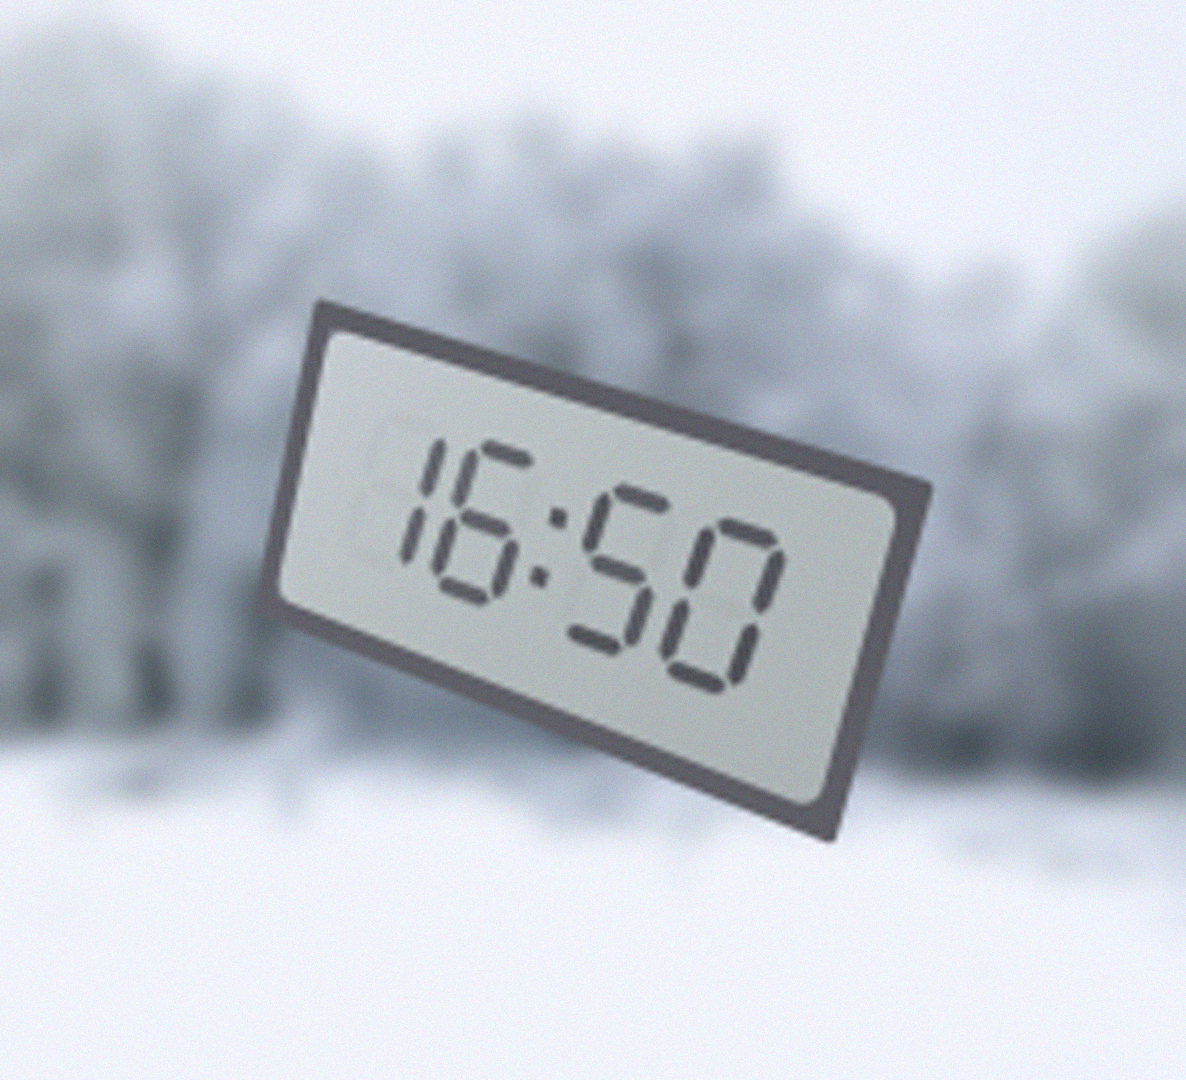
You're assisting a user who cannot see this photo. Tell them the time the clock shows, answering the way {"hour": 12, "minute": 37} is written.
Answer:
{"hour": 16, "minute": 50}
